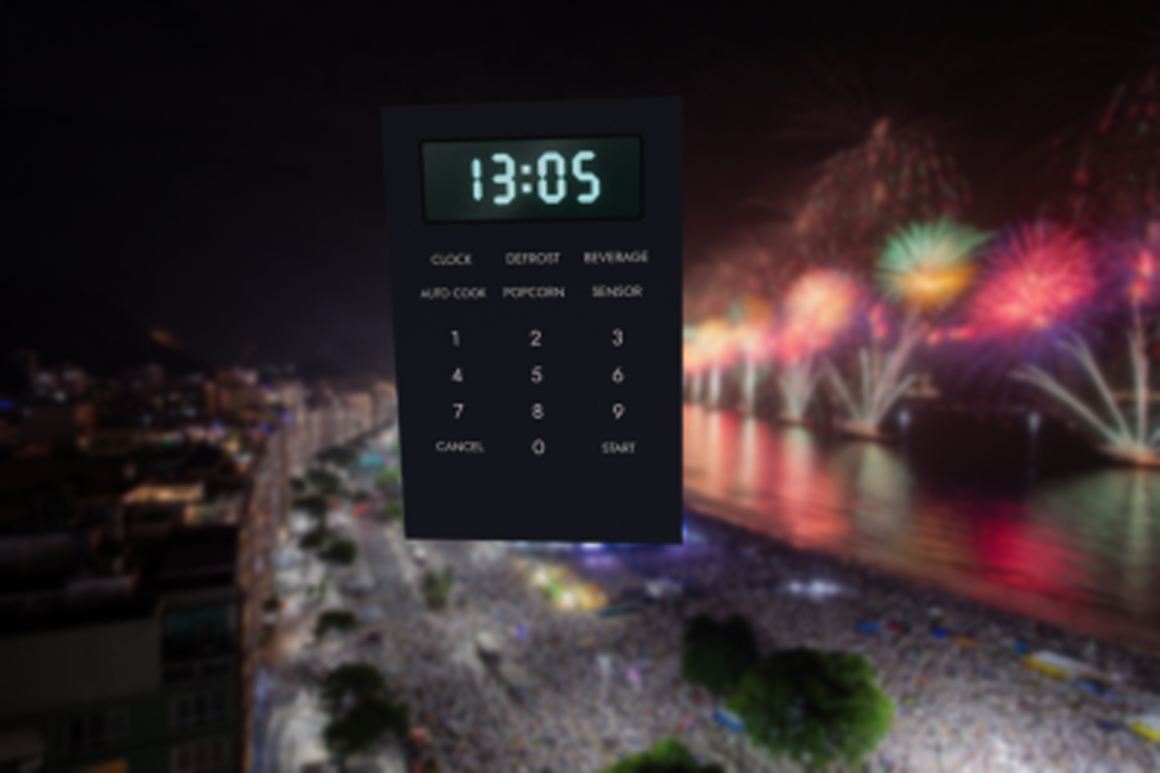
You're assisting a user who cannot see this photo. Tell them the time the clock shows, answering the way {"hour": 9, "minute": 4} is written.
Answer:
{"hour": 13, "minute": 5}
